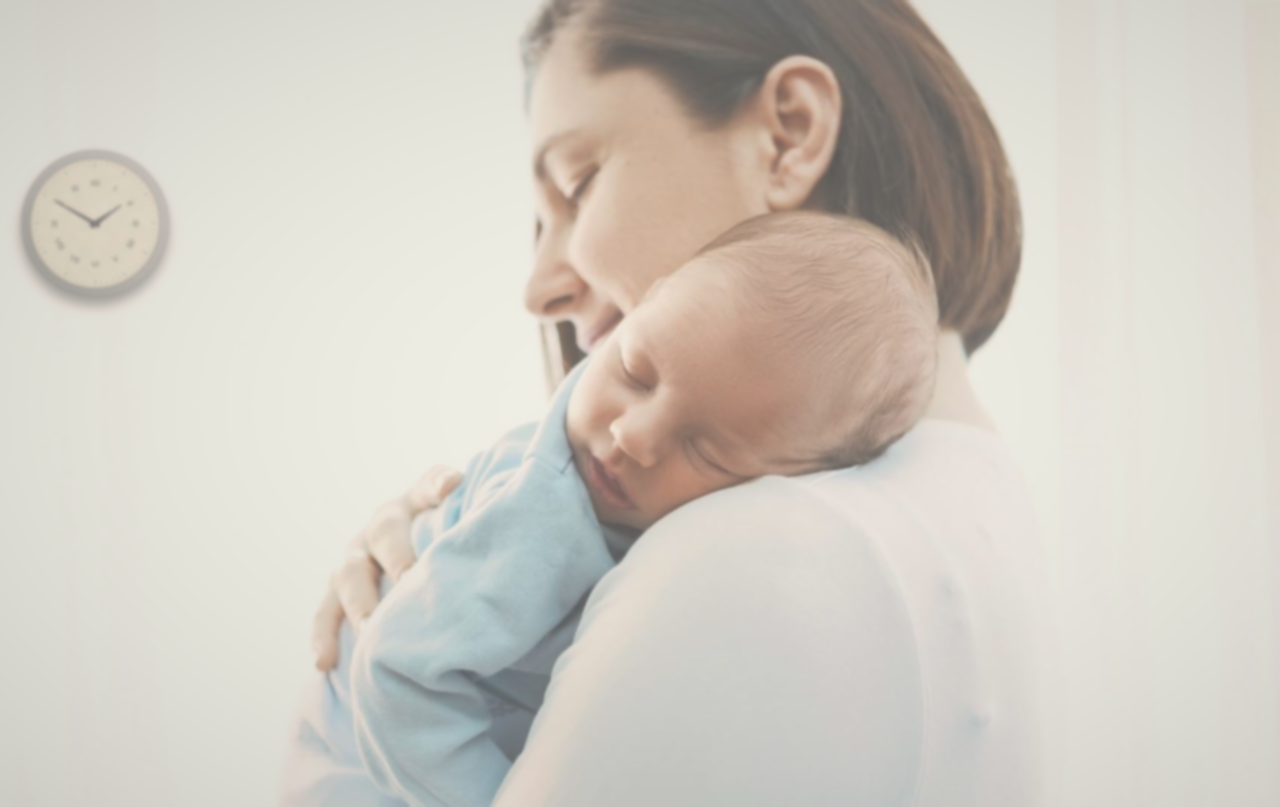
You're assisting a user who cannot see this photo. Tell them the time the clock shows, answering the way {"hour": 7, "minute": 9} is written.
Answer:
{"hour": 1, "minute": 50}
